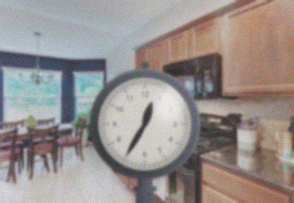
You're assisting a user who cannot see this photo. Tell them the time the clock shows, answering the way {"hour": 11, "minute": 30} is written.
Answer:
{"hour": 12, "minute": 35}
